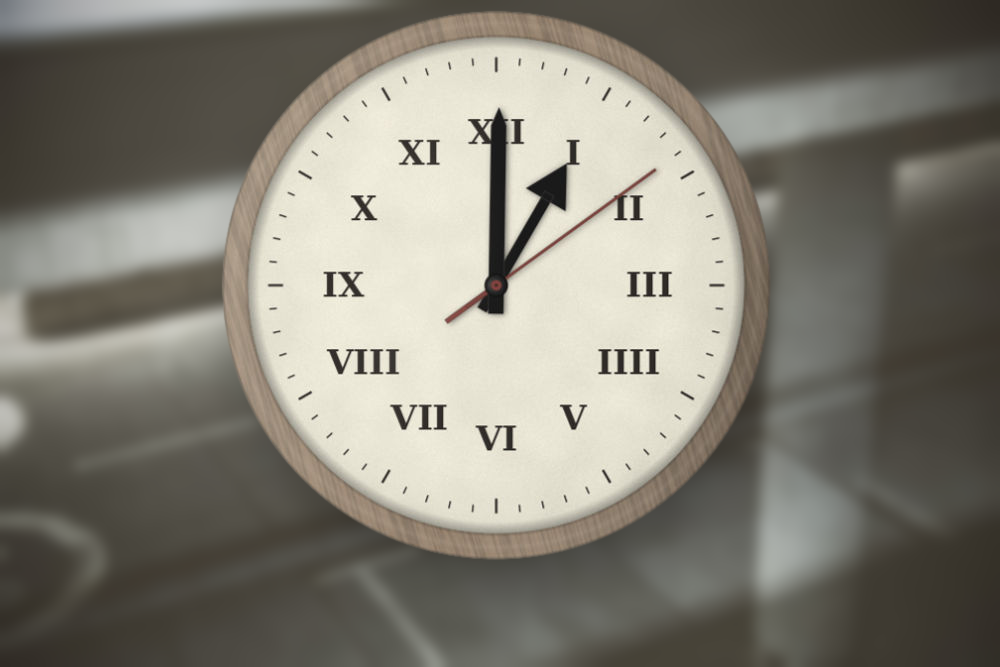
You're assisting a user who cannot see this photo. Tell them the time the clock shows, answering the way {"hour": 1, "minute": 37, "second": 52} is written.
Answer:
{"hour": 1, "minute": 0, "second": 9}
